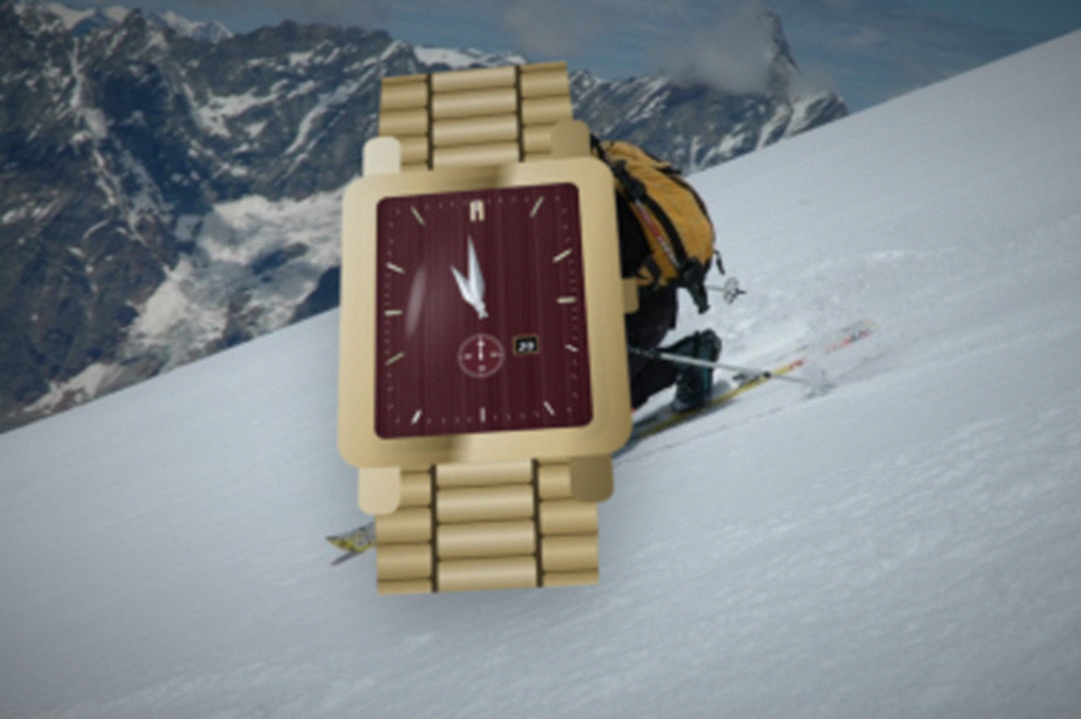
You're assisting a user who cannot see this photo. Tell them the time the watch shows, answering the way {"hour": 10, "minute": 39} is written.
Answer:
{"hour": 10, "minute": 59}
